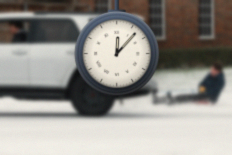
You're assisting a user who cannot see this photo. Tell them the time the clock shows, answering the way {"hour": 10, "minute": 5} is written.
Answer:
{"hour": 12, "minute": 7}
